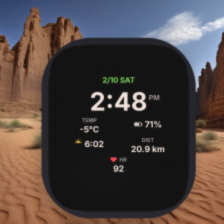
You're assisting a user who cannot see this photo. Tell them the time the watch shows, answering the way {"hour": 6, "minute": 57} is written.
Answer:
{"hour": 2, "minute": 48}
